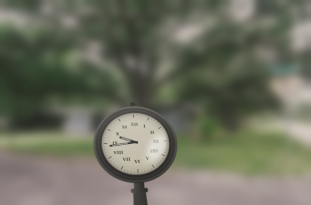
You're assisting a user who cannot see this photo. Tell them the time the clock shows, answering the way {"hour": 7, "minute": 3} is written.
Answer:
{"hour": 9, "minute": 44}
